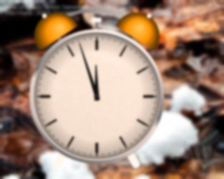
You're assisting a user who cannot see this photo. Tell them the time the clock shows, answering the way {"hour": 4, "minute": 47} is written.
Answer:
{"hour": 11, "minute": 57}
